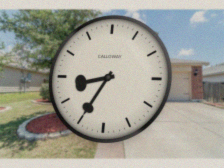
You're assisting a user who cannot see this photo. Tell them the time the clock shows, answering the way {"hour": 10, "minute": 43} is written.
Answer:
{"hour": 8, "minute": 35}
